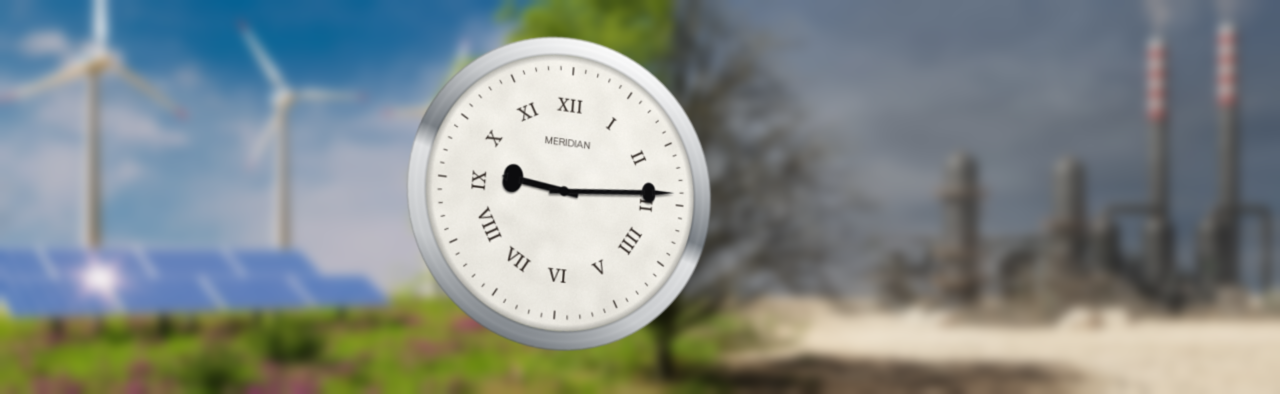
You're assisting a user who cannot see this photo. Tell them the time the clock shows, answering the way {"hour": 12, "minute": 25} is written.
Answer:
{"hour": 9, "minute": 14}
